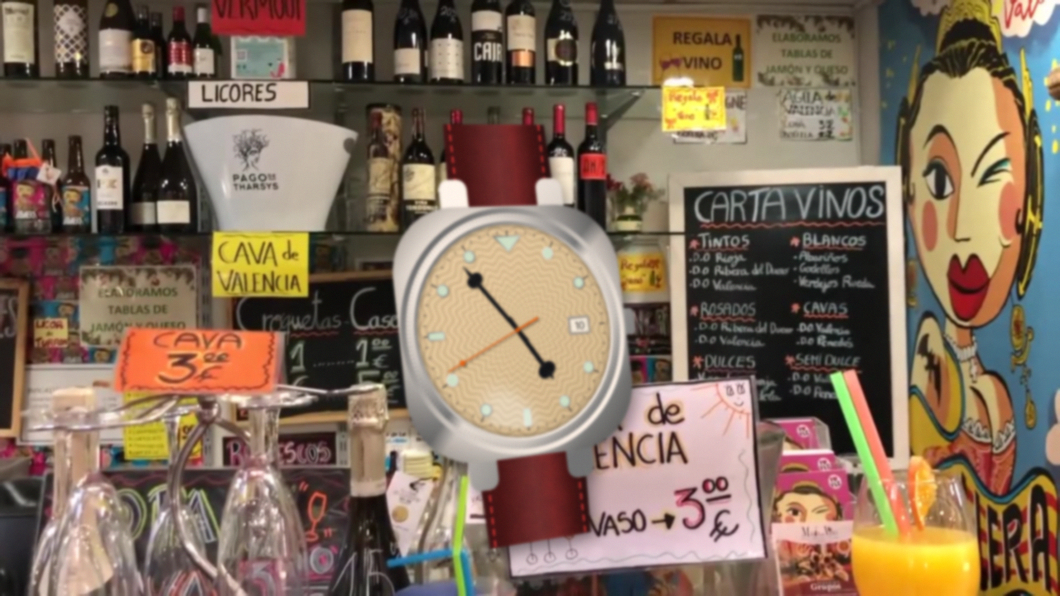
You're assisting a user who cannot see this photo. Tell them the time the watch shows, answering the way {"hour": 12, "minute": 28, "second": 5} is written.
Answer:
{"hour": 4, "minute": 53, "second": 41}
